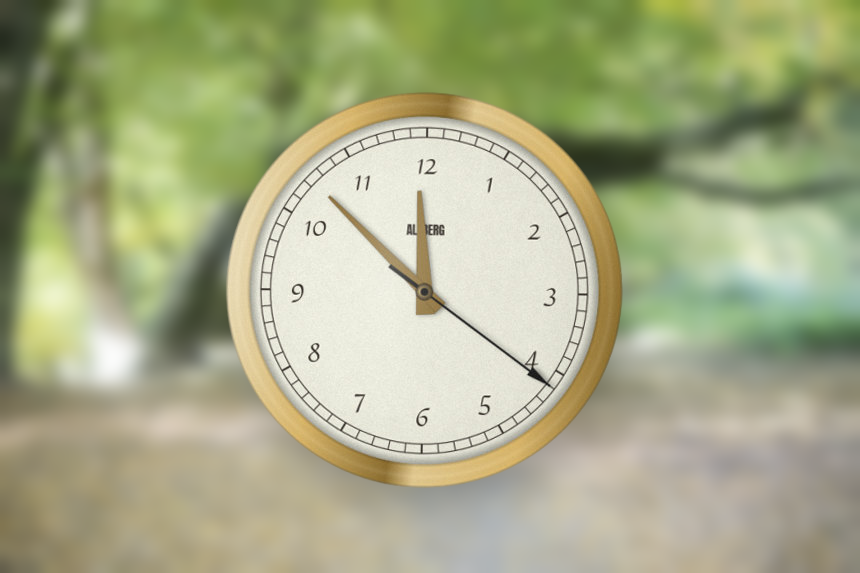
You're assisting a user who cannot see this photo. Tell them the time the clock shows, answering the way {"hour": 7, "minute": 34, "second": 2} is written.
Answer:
{"hour": 11, "minute": 52, "second": 21}
